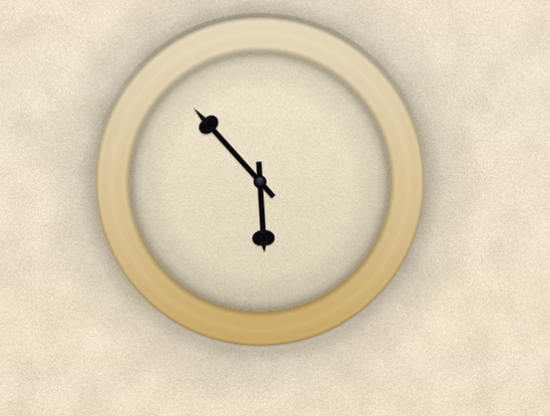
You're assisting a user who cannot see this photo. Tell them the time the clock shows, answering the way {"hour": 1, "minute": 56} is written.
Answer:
{"hour": 5, "minute": 53}
